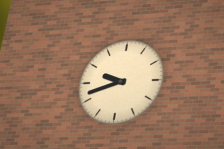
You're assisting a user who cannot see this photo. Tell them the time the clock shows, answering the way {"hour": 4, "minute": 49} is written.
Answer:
{"hour": 9, "minute": 42}
